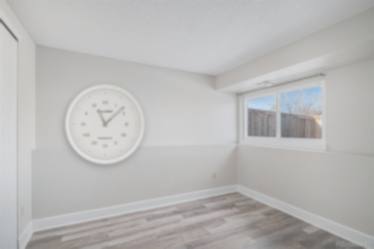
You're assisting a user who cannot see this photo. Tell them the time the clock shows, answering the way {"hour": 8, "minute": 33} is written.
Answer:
{"hour": 11, "minute": 8}
